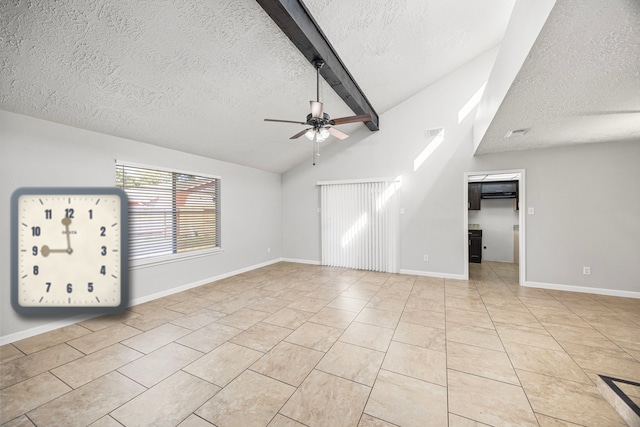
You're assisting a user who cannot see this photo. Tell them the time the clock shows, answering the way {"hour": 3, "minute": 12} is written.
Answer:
{"hour": 8, "minute": 59}
